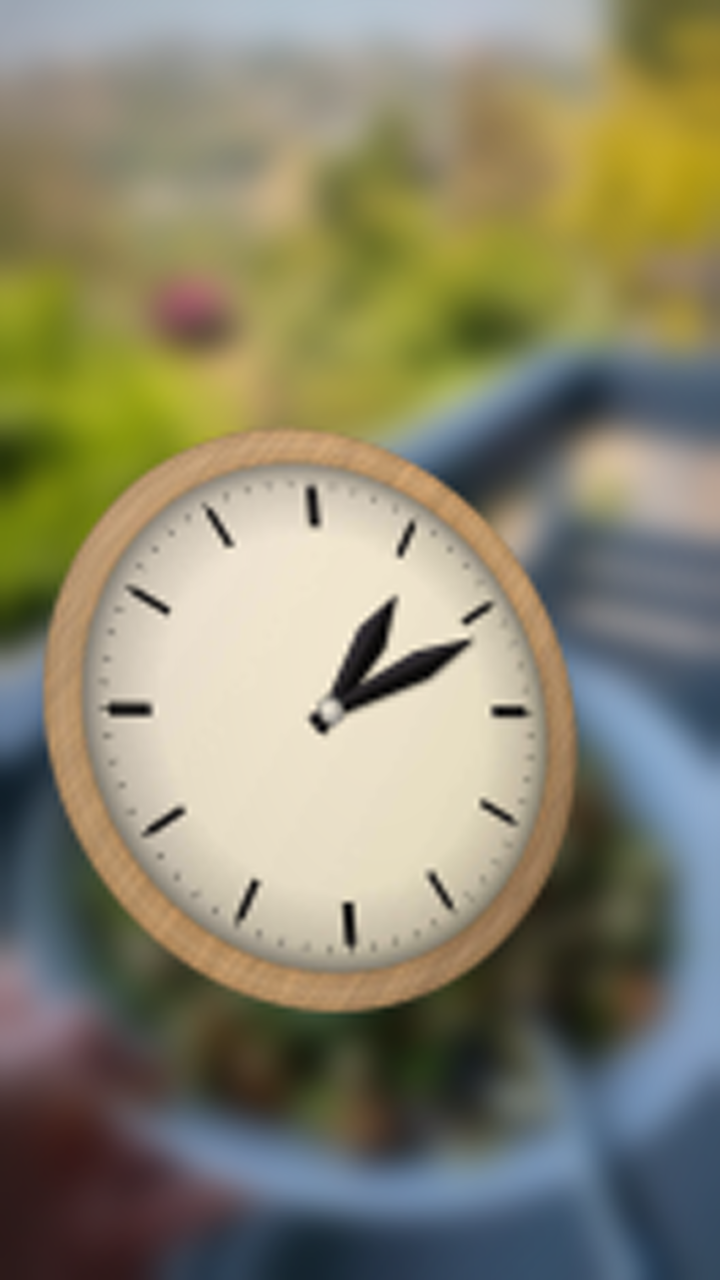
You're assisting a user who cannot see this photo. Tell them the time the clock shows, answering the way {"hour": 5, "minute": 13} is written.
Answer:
{"hour": 1, "minute": 11}
